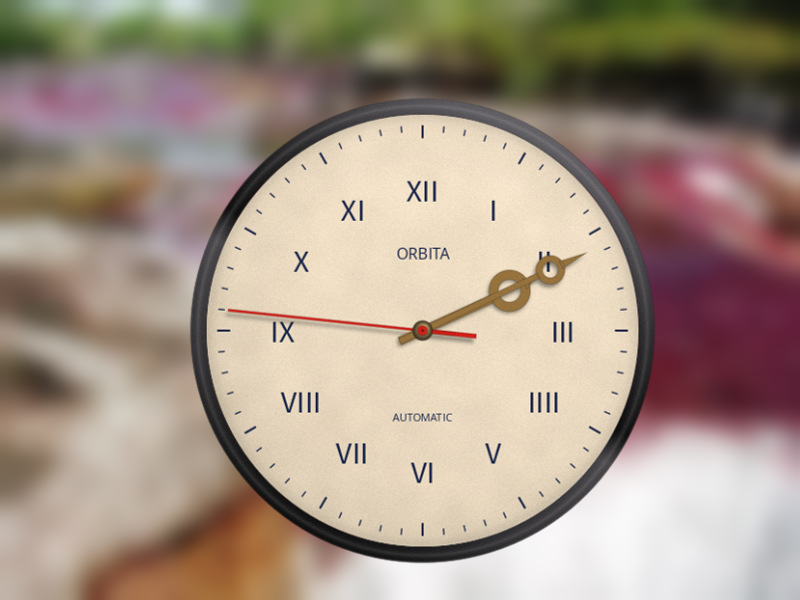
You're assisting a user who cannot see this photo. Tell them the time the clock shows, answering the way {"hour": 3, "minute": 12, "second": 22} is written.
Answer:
{"hour": 2, "minute": 10, "second": 46}
